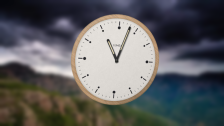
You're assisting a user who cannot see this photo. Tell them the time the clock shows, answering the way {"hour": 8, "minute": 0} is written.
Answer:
{"hour": 11, "minute": 3}
